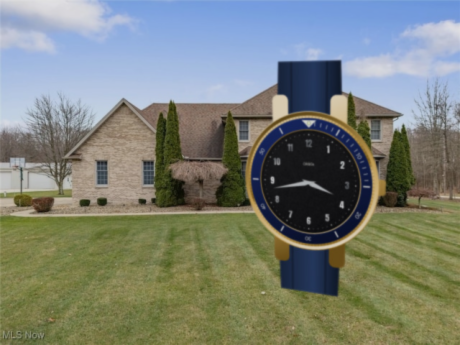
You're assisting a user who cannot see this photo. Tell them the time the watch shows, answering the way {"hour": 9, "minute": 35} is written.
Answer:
{"hour": 3, "minute": 43}
